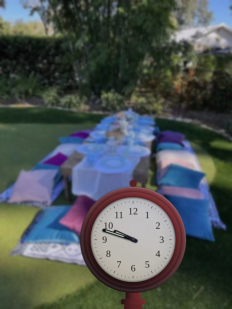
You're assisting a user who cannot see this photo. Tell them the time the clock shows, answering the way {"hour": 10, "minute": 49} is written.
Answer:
{"hour": 9, "minute": 48}
